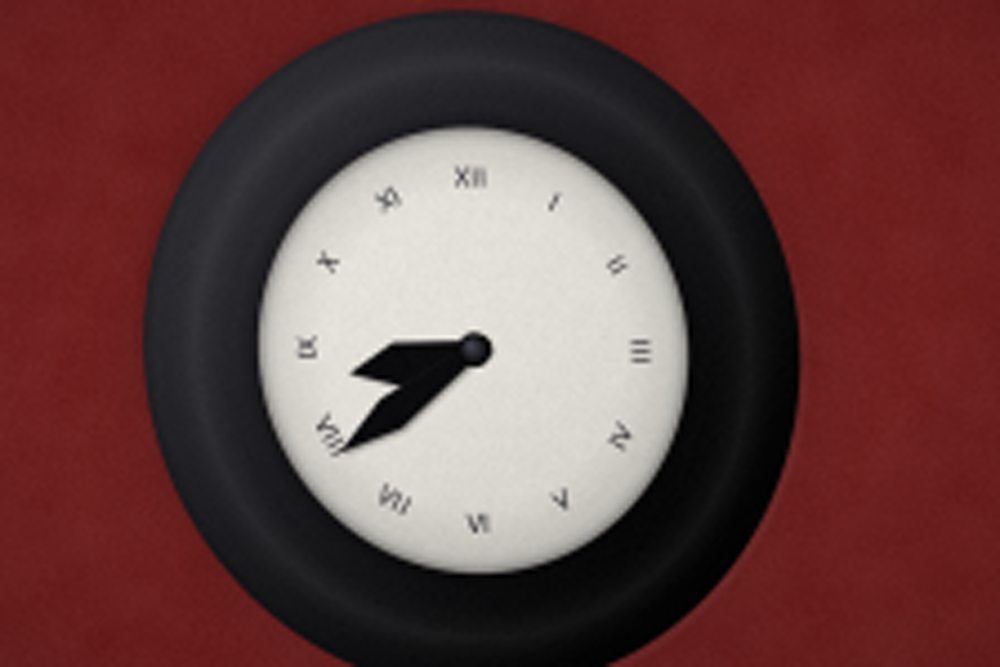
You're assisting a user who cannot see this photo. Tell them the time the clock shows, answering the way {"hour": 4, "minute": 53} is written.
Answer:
{"hour": 8, "minute": 39}
